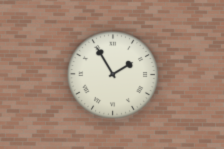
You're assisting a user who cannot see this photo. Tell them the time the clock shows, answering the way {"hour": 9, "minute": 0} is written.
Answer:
{"hour": 1, "minute": 55}
